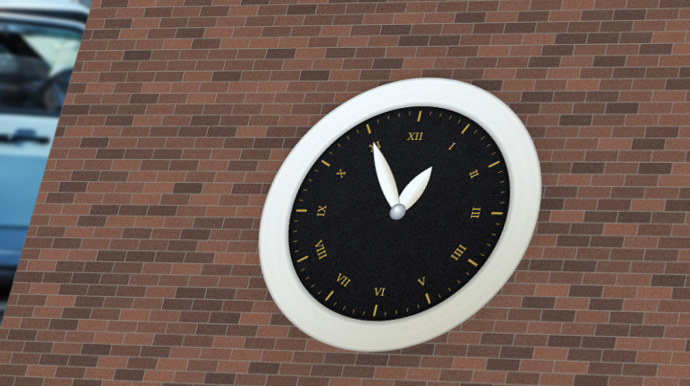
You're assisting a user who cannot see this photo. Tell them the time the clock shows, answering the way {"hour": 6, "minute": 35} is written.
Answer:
{"hour": 12, "minute": 55}
